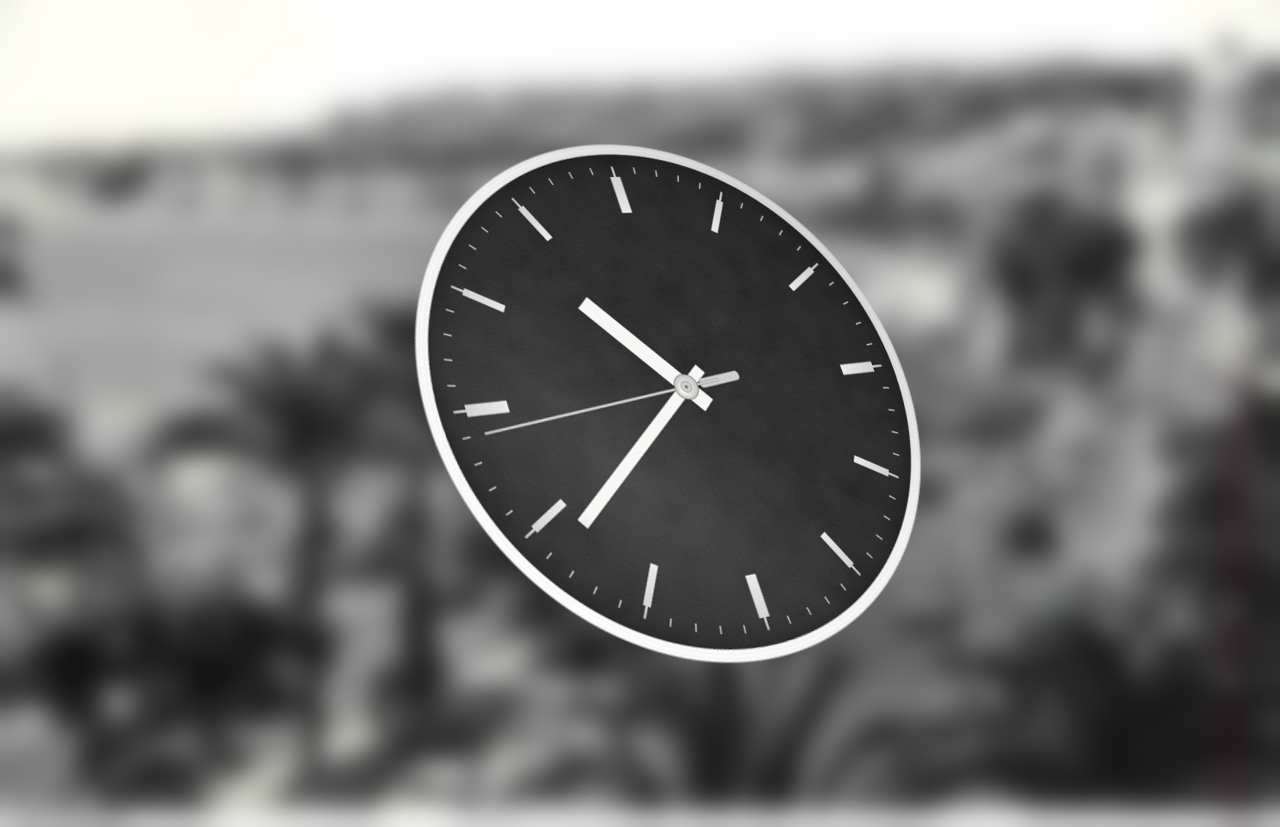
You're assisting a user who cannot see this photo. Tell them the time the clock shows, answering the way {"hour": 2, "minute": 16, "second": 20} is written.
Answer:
{"hour": 10, "minute": 38, "second": 44}
